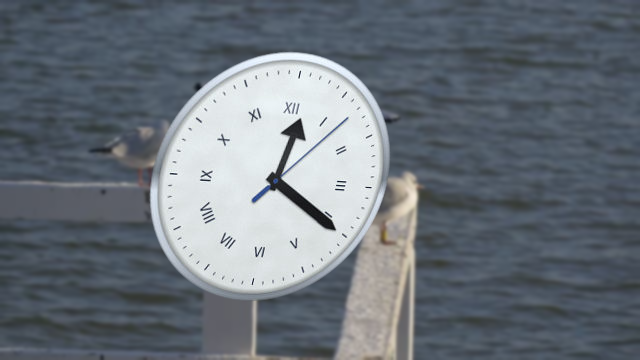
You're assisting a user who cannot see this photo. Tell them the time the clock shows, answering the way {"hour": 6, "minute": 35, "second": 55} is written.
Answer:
{"hour": 12, "minute": 20, "second": 7}
